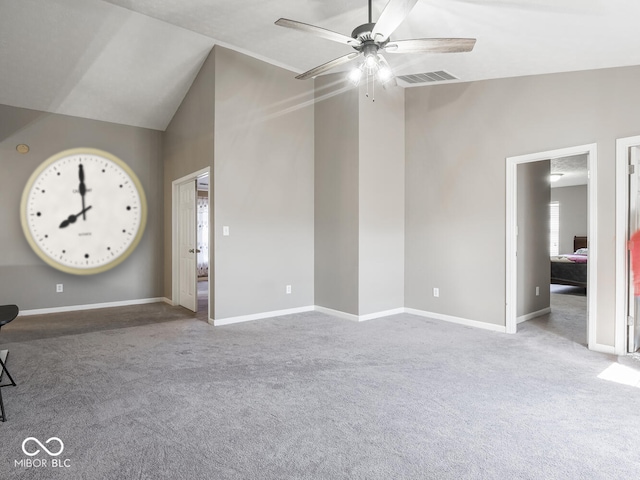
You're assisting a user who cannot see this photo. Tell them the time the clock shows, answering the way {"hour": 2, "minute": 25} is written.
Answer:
{"hour": 8, "minute": 0}
